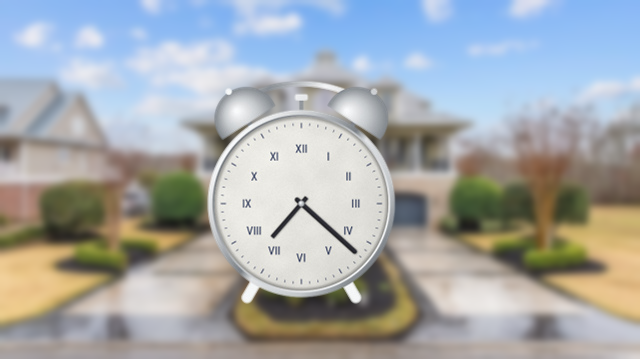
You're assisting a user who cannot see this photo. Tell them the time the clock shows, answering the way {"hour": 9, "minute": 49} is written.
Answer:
{"hour": 7, "minute": 22}
